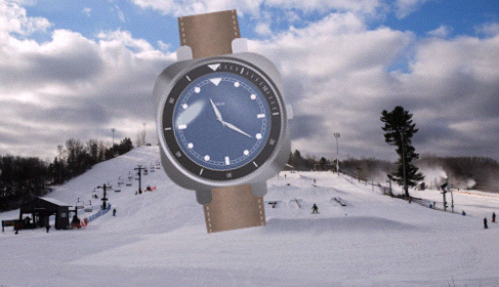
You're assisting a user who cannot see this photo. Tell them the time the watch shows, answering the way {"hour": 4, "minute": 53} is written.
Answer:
{"hour": 11, "minute": 21}
